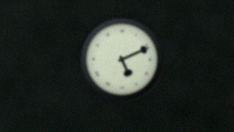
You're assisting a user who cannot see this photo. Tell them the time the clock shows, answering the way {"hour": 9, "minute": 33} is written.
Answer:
{"hour": 5, "minute": 11}
